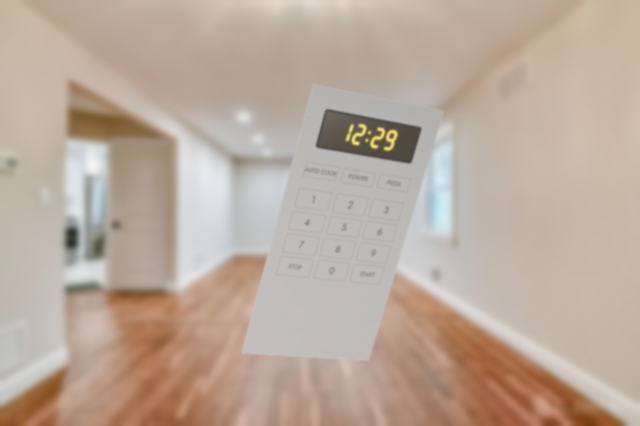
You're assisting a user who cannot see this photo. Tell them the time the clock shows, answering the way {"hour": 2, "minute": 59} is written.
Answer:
{"hour": 12, "minute": 29}
